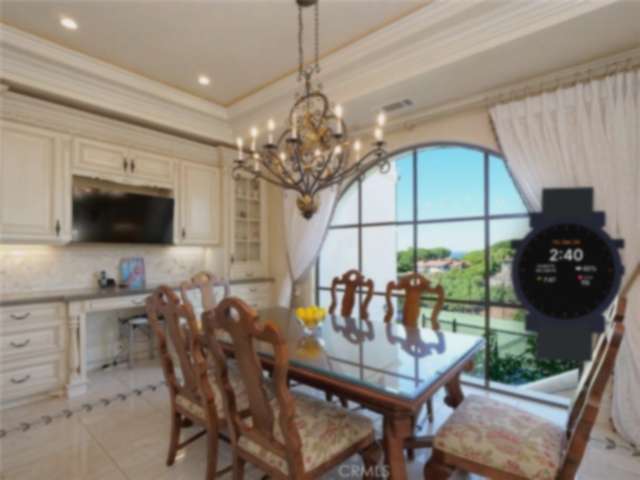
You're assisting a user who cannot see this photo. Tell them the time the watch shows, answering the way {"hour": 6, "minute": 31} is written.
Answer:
{"hour": 2, "minute": 40}
